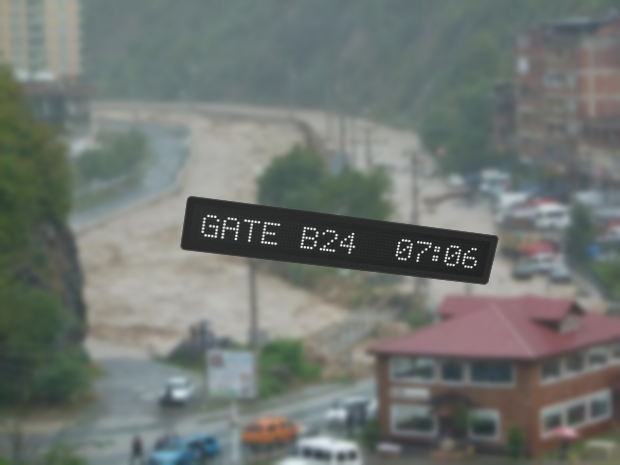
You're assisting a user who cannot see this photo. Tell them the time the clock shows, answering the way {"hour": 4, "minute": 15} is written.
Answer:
{"hour": 7, "minute": 6}
